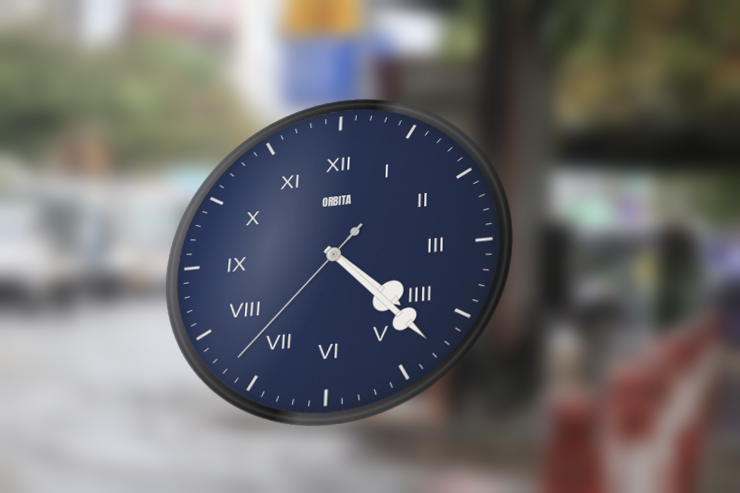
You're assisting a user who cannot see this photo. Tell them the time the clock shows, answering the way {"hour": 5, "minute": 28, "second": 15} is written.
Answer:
{"hour": 4, "minute": 22, "second": 37}
